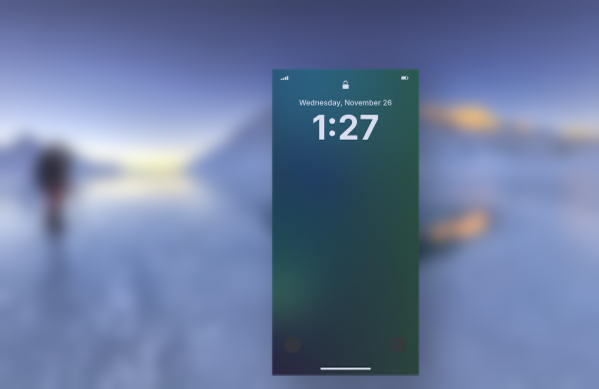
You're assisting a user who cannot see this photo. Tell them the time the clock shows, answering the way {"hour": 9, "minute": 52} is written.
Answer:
{"hour": 1, "minute": 27}
